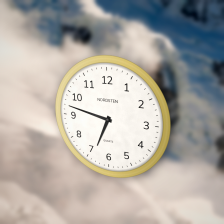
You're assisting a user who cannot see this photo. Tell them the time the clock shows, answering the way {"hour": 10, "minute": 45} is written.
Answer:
{"hour": 6, "minute": 47}
